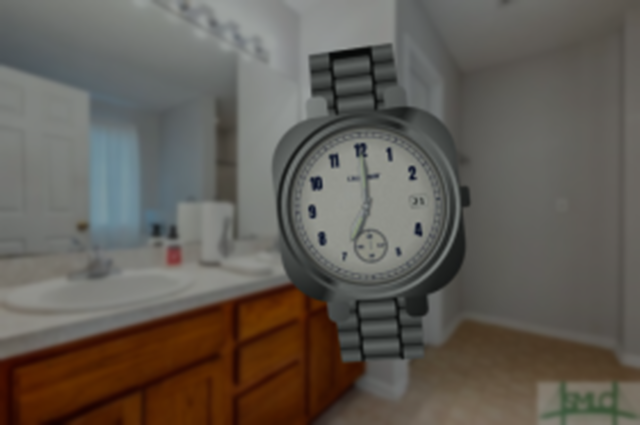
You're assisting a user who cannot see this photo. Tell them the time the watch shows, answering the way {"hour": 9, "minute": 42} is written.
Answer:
{"hour": 7, "minute": 0}
